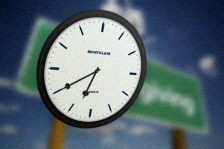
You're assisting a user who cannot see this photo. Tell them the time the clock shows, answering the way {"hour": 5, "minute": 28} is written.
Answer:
{"hour": 6, "minute": 40}
